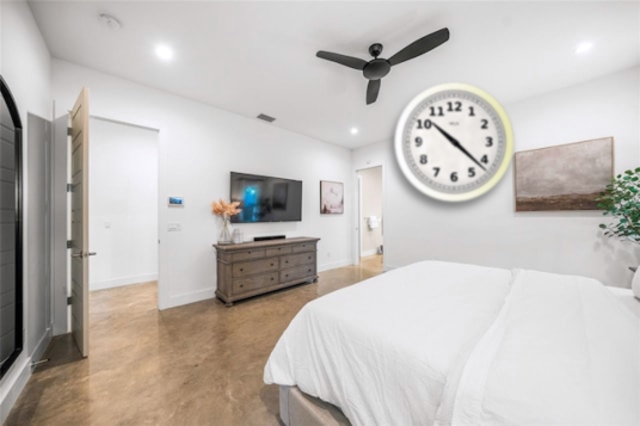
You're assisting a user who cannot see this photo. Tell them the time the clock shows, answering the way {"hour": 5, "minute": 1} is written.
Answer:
{"hour": 10, "minute": 22}
